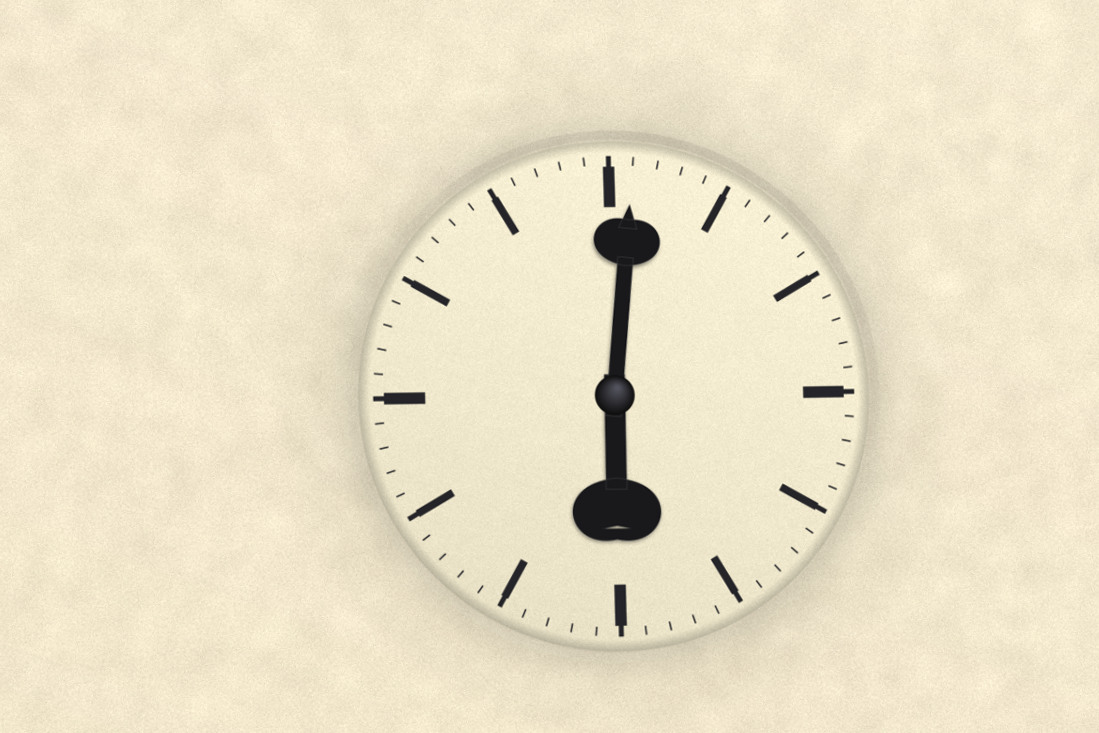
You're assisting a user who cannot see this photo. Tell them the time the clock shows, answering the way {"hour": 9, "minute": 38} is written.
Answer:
{"hour": 6, "minute": 1}
